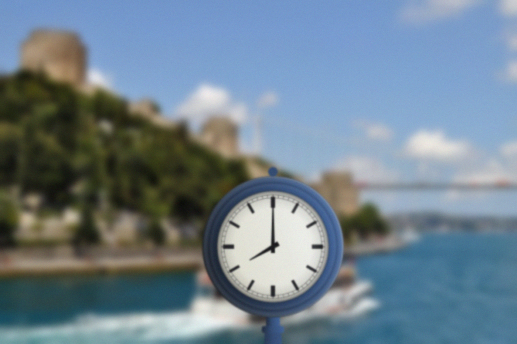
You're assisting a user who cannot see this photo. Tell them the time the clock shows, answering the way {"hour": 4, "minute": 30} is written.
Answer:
{"hour": 8, "minute": 0}
